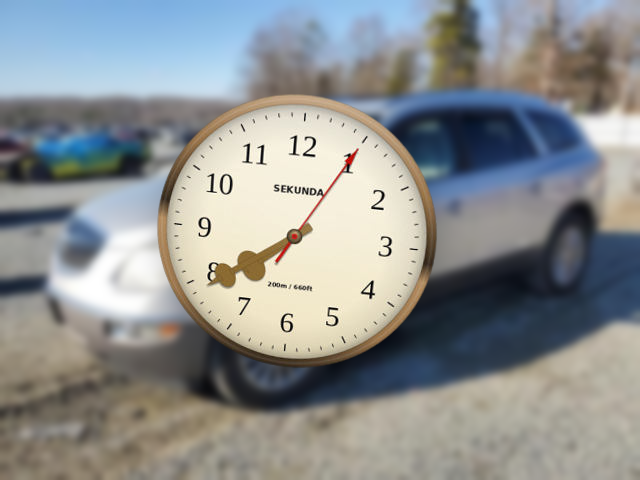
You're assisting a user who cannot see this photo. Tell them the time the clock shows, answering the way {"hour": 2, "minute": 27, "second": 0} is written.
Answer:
{"hour": 7, "minute": 39, "second": 5}
